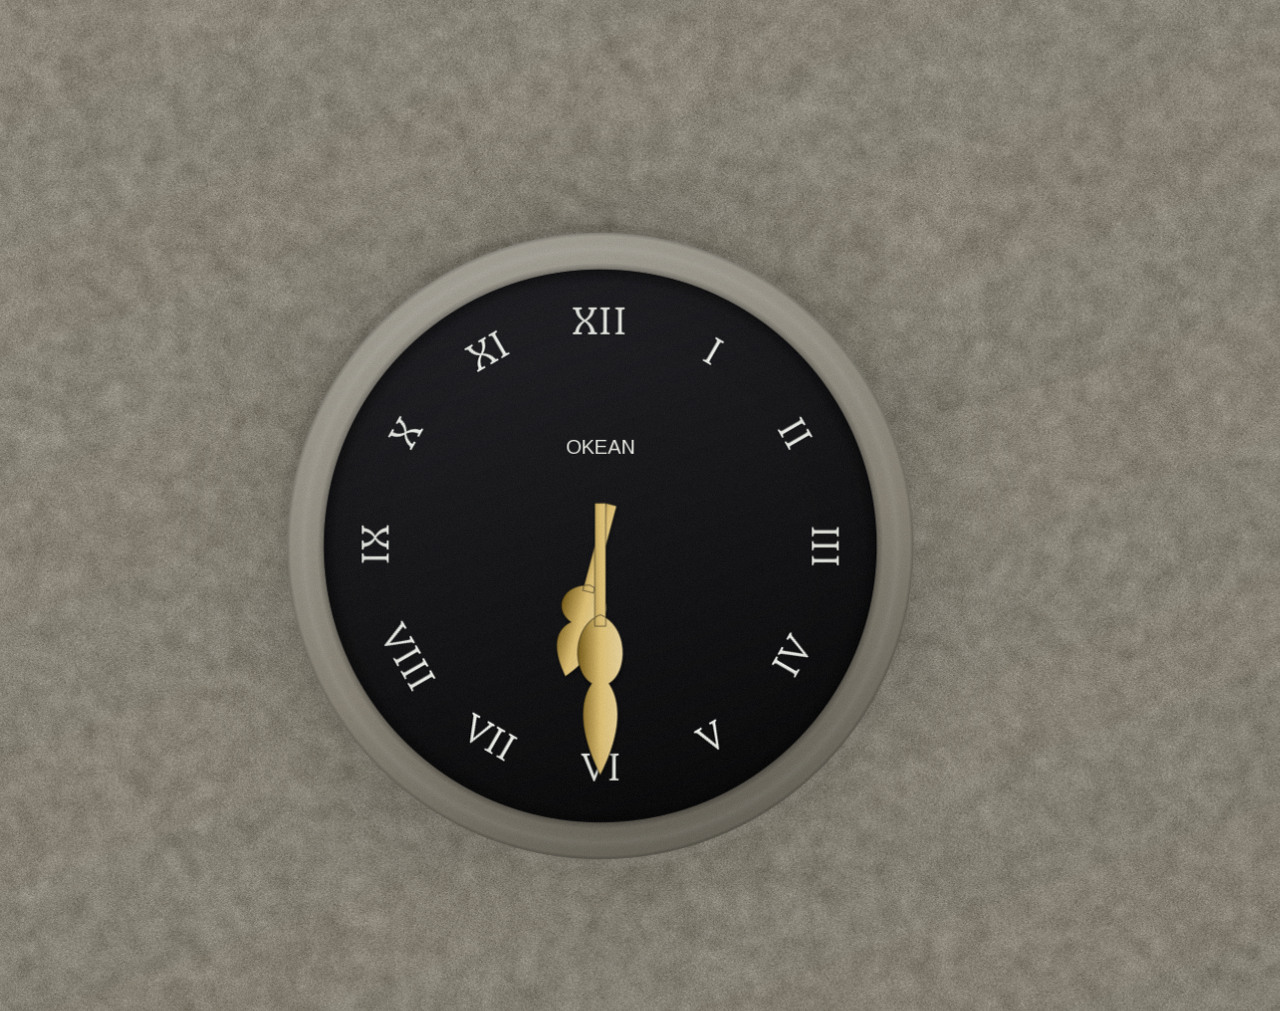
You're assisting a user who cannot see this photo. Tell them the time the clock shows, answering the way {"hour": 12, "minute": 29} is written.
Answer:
{"hour": 6, "minute": 30}
